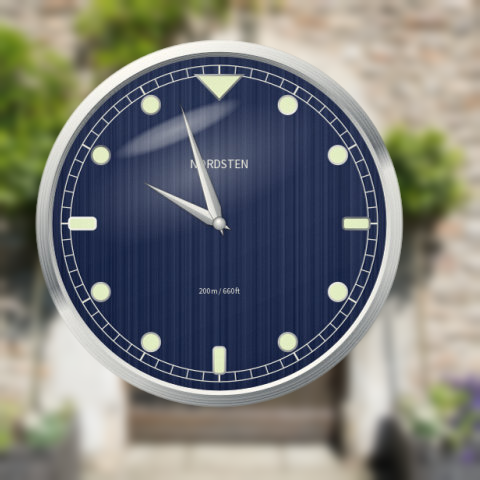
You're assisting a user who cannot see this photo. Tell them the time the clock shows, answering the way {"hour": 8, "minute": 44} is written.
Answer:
{"hour": 9, "minute": 57}
